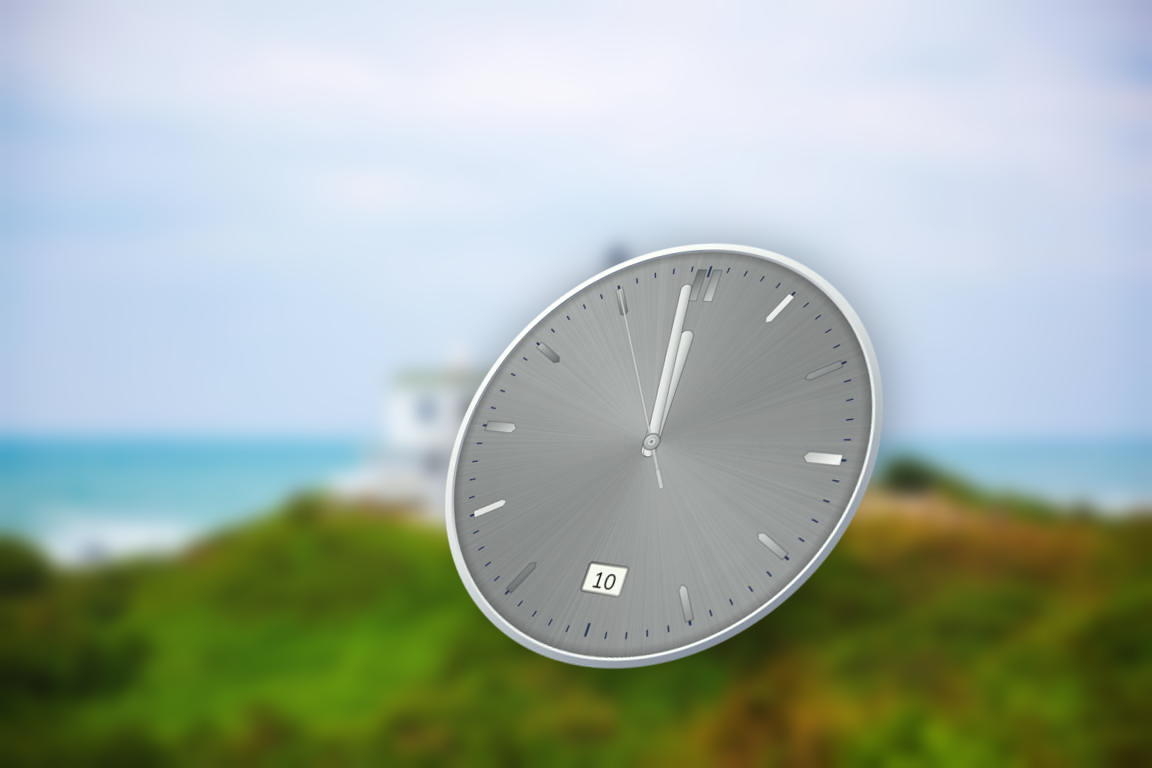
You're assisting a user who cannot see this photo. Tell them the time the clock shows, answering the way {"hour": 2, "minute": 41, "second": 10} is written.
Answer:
{"hour": 11, "minute": 58, "second": 55}
